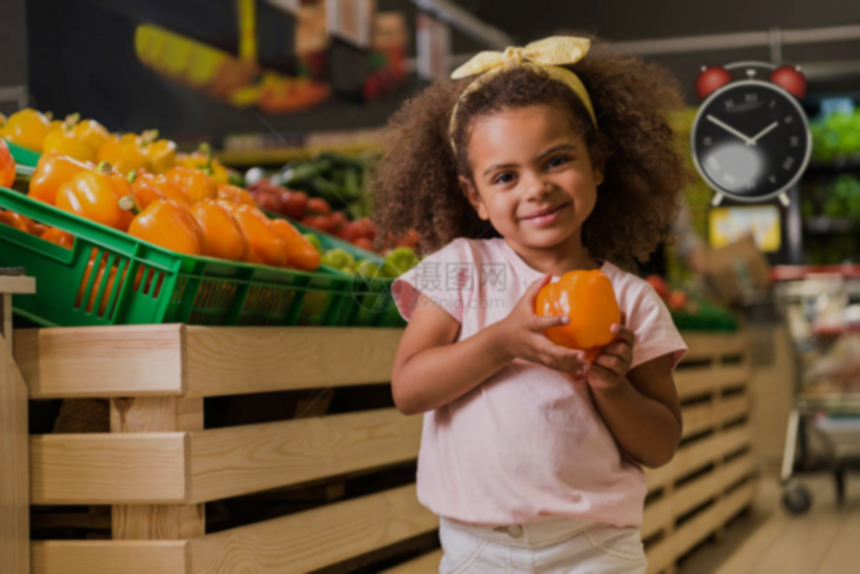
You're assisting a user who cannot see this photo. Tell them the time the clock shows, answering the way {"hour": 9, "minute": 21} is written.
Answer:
{"hour": 1, "minute": 50}
